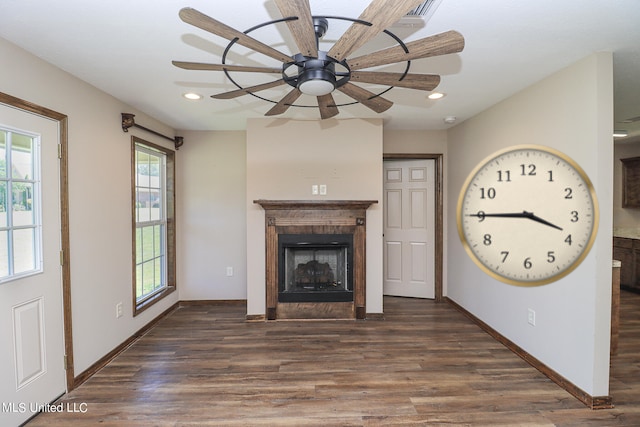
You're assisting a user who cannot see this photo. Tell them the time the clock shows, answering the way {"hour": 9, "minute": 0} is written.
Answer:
{"hour": 3, "minute": 45}
